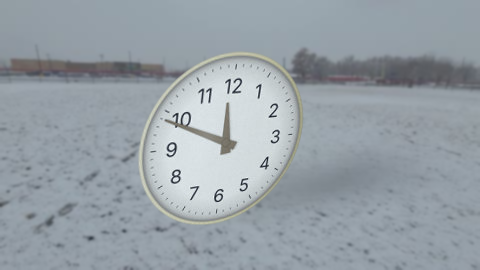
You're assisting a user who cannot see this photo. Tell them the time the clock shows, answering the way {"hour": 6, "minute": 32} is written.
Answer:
{"hour": 11, "minute": 49}
